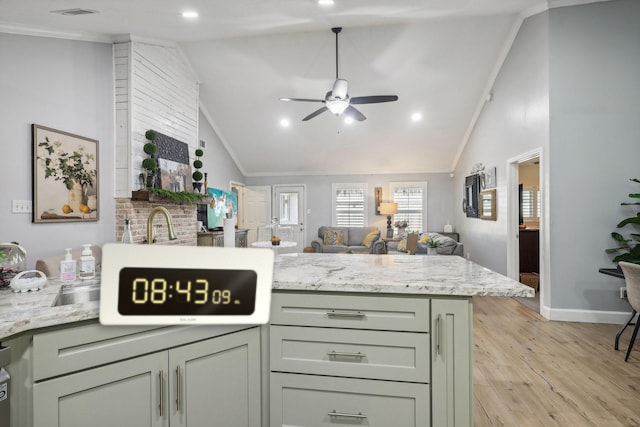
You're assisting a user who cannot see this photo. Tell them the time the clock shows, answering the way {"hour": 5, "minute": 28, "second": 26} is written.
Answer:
{"hour": 8, "minute": 43, "second": 9}
